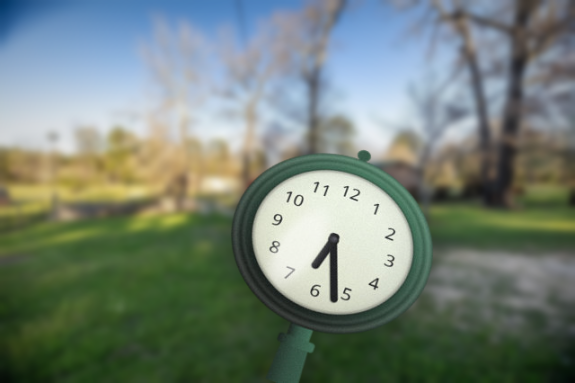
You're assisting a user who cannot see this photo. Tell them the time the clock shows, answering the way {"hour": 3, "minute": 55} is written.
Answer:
{"hour": 6, "minute": 27}
